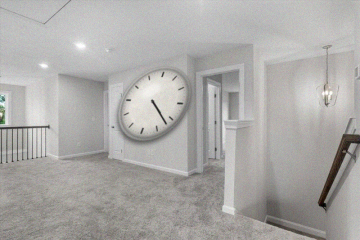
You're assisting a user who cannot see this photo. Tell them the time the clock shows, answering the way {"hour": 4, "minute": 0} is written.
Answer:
{"hour": 4, "minute": 22}
